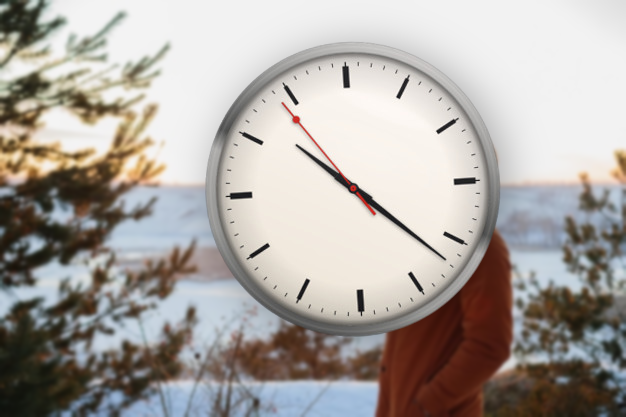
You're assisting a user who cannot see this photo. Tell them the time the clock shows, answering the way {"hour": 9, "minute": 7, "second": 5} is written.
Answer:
{"hour": 10, "minute": 21, "second": 54}
